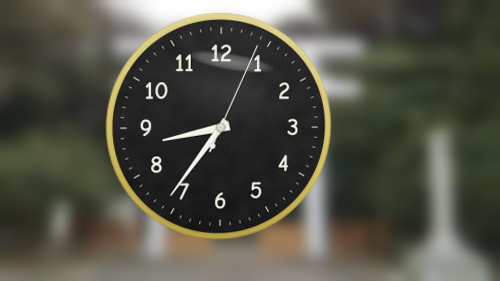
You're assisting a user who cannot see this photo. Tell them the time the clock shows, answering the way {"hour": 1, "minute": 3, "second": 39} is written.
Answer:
{"hour": 8, "minute": 36, "second": 4}
